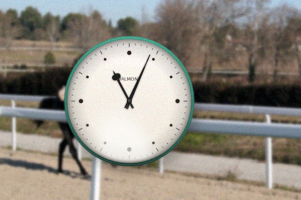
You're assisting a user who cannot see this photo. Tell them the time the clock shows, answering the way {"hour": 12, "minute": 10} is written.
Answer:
{"hour": 11, "minute": 4}
